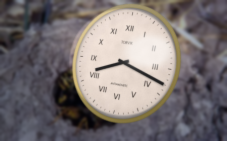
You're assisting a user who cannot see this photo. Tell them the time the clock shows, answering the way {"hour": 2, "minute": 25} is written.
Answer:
{"hour": 8, "minute": 18}
